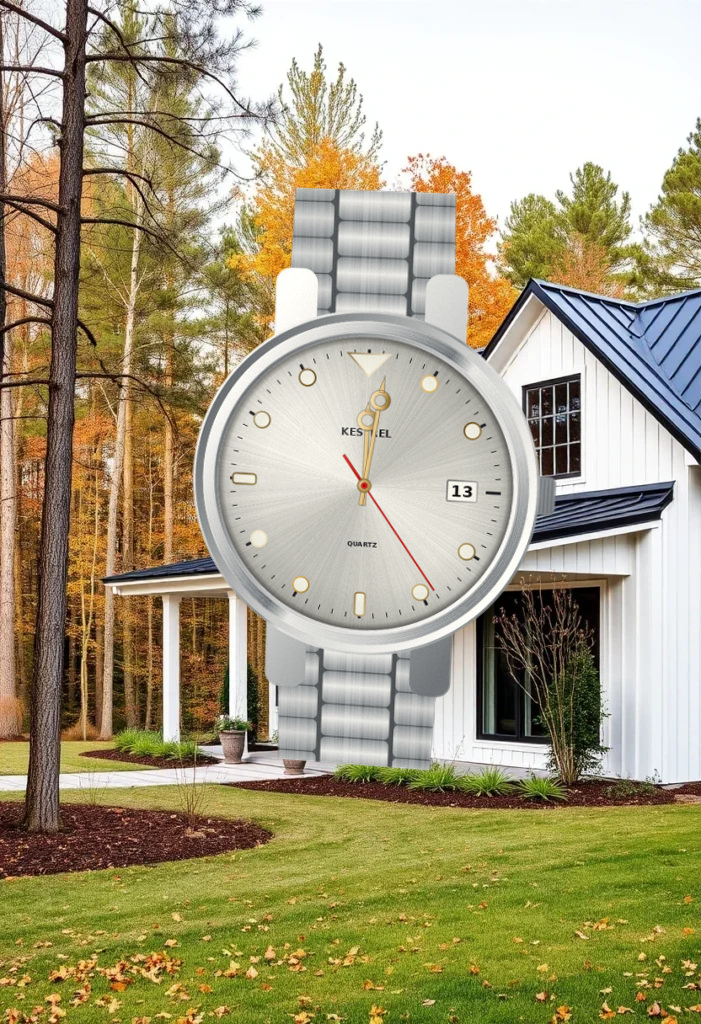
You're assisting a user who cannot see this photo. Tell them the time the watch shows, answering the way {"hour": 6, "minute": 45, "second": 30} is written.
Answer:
{"hour": 12, "minute": 1, "second": 24}
